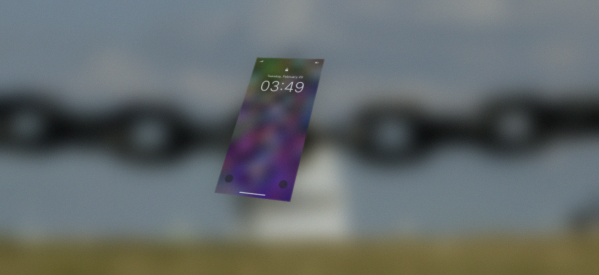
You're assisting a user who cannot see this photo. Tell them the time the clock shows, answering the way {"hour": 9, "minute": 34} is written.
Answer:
{"hour": 3, "minute": 49}
